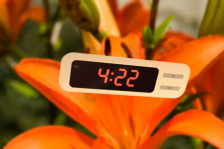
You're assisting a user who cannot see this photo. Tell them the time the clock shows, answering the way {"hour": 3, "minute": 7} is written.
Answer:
{"hour": 4, "minute": 22}
